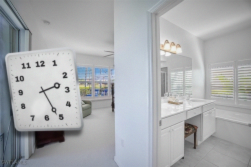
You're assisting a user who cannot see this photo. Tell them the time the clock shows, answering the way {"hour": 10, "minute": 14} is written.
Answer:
{"hour": 2, "minute": 26}
